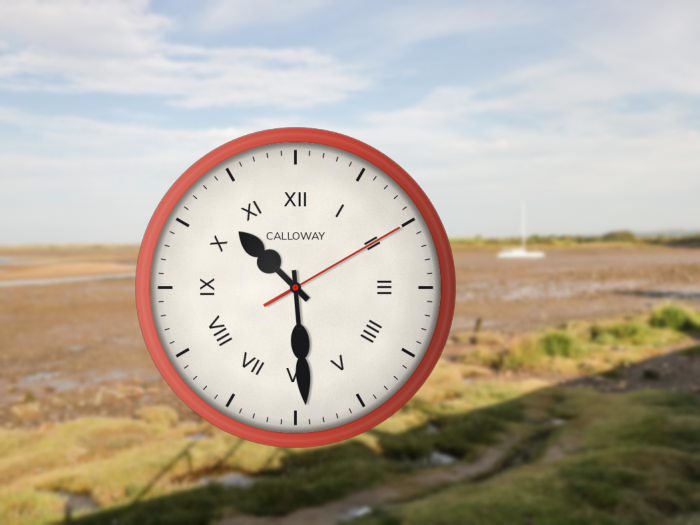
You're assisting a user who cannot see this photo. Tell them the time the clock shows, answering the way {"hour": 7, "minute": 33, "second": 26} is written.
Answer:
{"hour": 10, "minute": 29, "second": 10}
